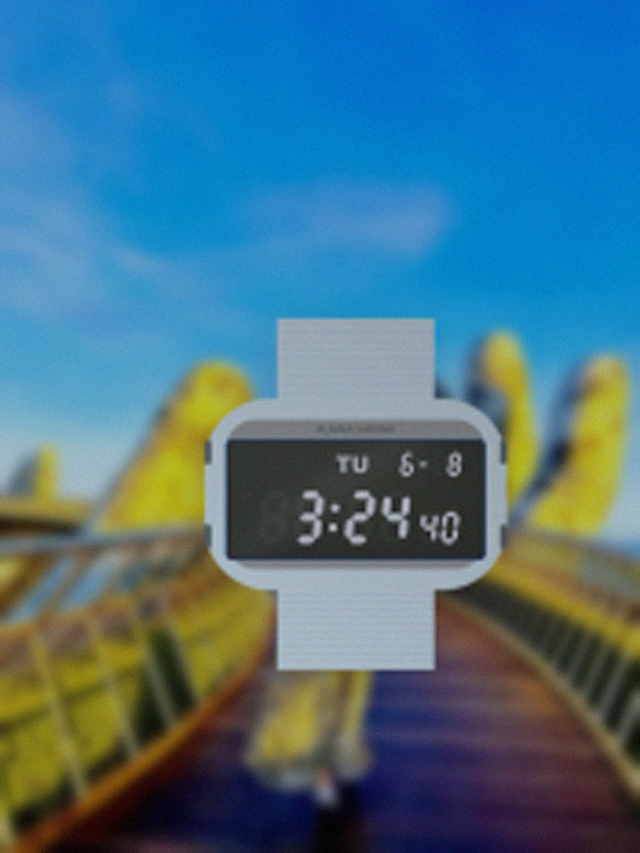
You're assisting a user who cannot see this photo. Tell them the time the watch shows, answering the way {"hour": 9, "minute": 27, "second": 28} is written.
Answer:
{"hour": 3, "minute": 24, "second": 40}
